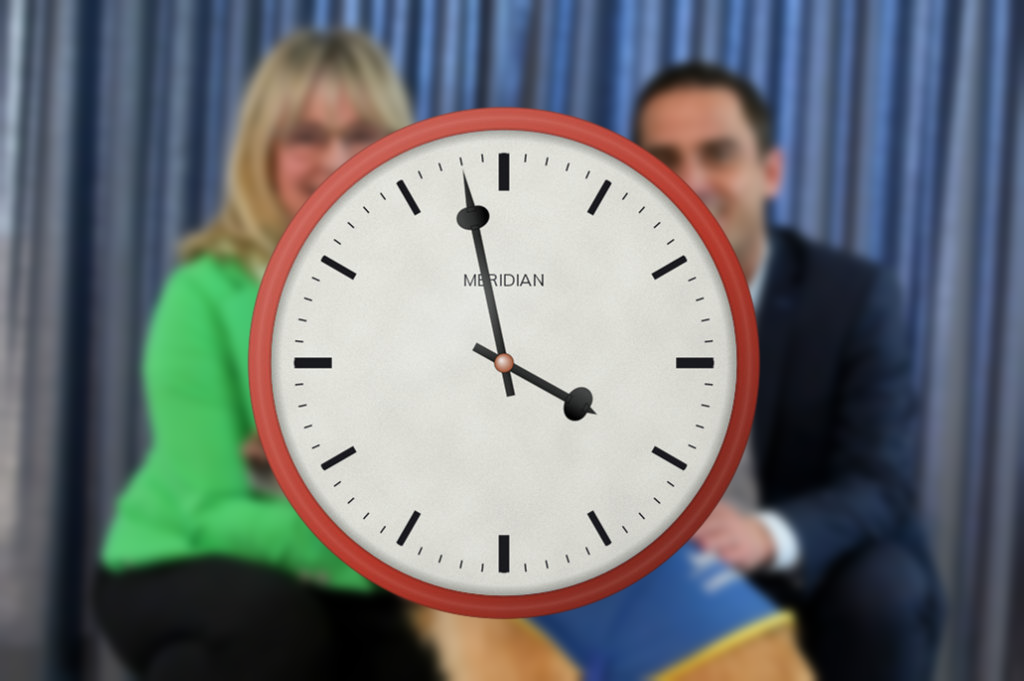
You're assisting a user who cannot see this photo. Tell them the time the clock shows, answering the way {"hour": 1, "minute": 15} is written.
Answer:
{"hour": 3, "minute": 58}
